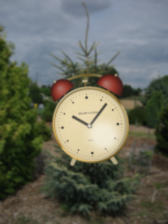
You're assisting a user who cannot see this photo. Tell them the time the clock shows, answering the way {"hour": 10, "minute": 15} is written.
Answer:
{"hour": 10, "minute": 7}
